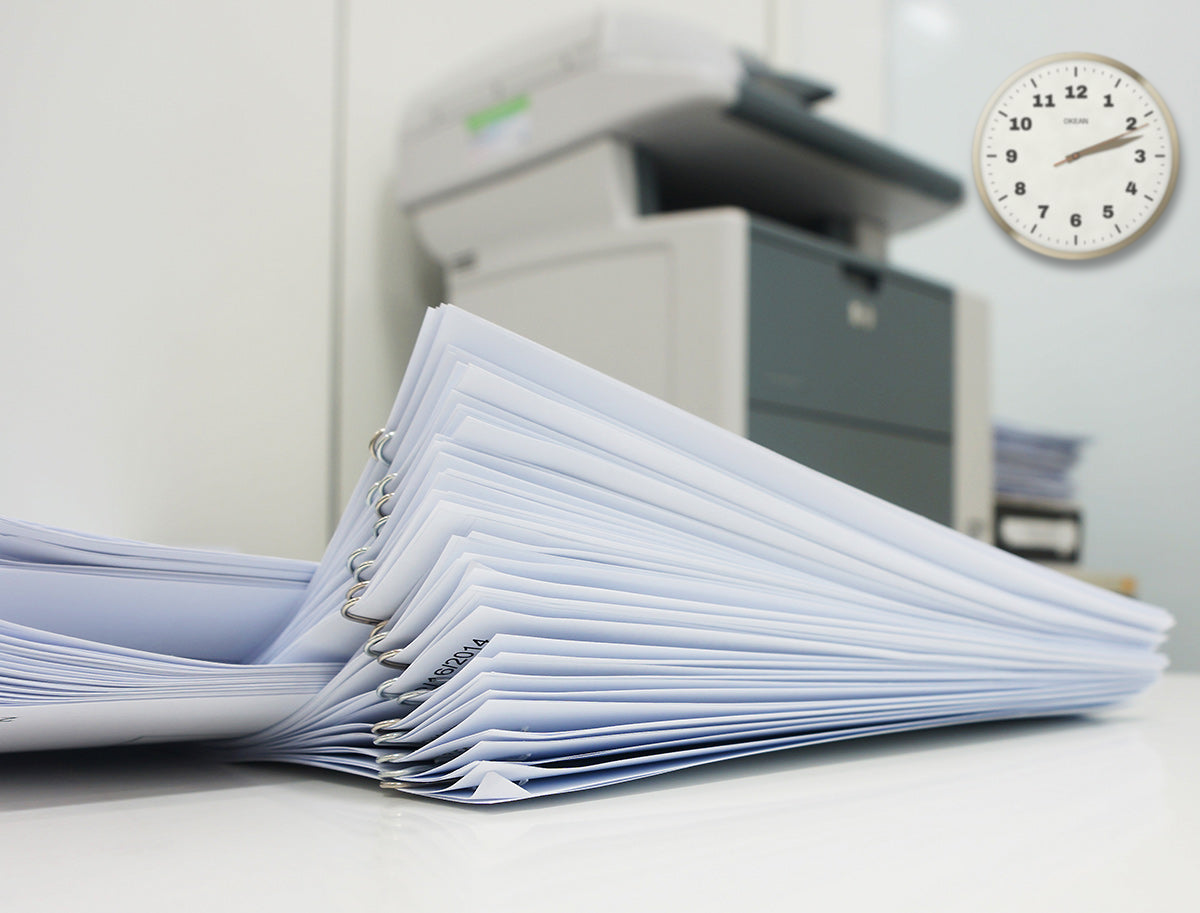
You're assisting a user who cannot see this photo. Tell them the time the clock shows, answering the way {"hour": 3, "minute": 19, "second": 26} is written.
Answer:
{"hour": 2, "minute": 12, "second": 11}
